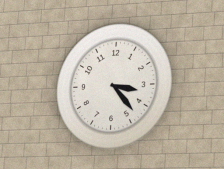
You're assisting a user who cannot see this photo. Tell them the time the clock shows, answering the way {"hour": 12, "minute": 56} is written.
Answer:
{"hour": 3, "minute": 23}
